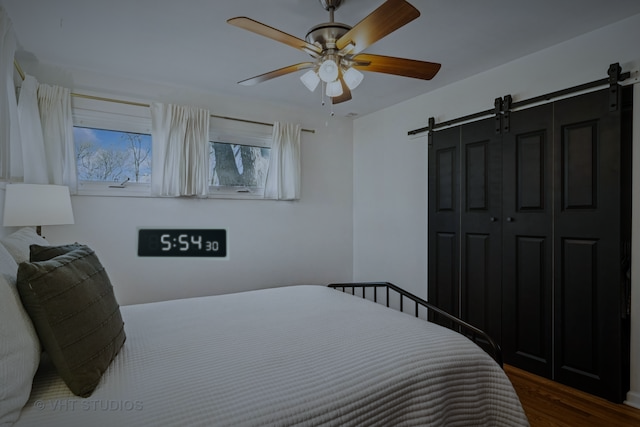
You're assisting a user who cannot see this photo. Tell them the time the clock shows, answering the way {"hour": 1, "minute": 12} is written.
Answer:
{"hour": 5, "minute": 54}
